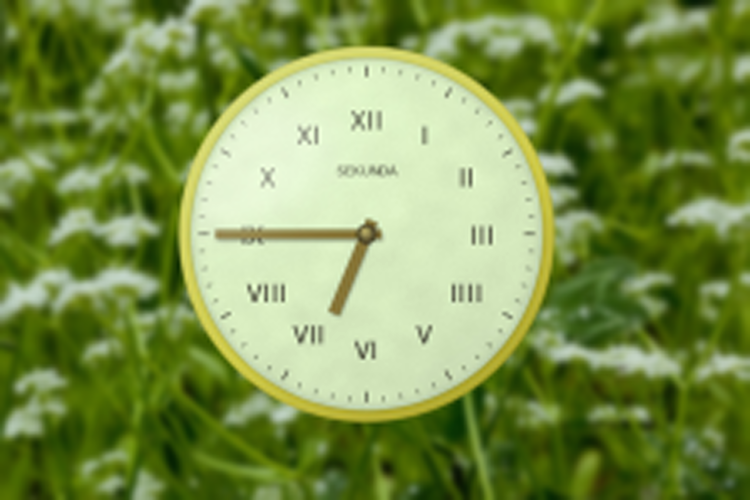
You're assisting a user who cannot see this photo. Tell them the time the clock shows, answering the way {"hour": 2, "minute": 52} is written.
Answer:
{"hour": 6, "minute": 45}
